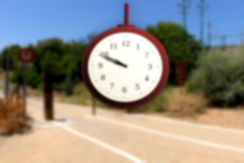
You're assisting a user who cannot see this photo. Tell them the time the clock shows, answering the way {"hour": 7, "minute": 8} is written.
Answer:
{"hour": 9, "minute": 49}
